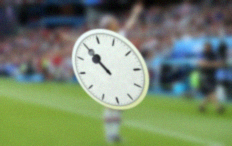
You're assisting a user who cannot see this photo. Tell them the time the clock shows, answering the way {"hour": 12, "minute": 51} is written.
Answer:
{"hour": 10, "minute": 55}
